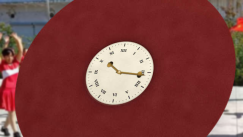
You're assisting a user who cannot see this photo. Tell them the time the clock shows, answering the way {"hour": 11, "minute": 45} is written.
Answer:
{"hour": 10, "minute": 16}
